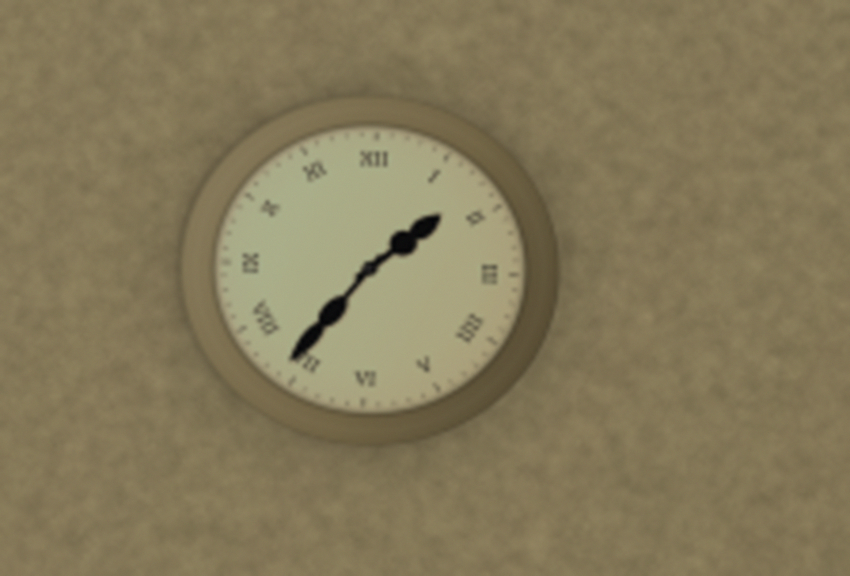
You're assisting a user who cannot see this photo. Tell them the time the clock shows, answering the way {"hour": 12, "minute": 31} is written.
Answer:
{"hour": 1, "minute": 36}
